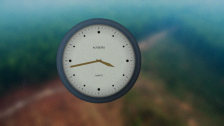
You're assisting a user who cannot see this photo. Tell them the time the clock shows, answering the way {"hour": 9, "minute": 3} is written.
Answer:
{"hour": 3, "minute": 43}
